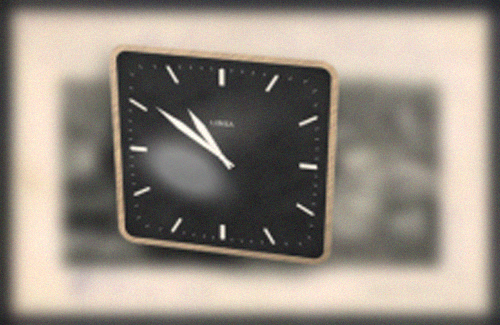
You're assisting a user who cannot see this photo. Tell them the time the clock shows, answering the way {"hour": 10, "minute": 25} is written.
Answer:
{"hour": 10, "minute": 51}
